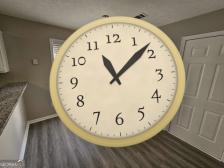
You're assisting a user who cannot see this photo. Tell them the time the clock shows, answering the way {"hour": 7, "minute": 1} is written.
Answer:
{"hour": 11, "minute": 8}
